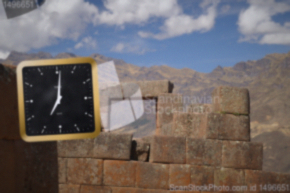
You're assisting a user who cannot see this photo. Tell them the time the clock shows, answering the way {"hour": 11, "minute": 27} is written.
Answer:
{"hour": 7, "minute": 1}
